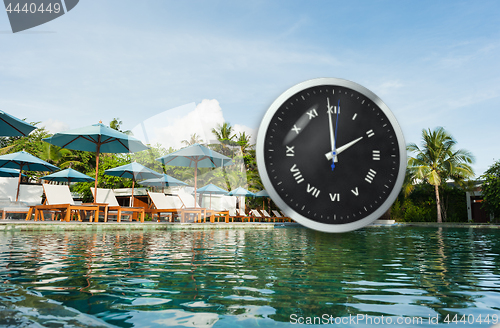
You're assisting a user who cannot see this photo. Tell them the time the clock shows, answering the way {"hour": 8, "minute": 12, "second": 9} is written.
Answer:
{"hour": 1, "minute": 59, "second": 1}
